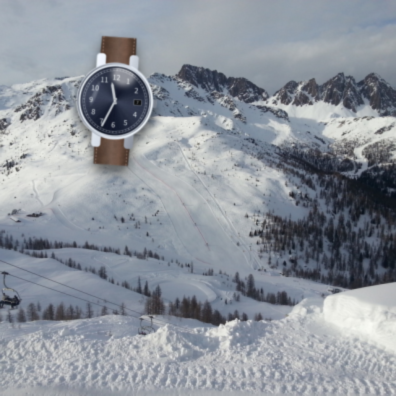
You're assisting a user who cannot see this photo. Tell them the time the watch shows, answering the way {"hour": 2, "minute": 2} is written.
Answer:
{"hour": 11, "minute": 34}
